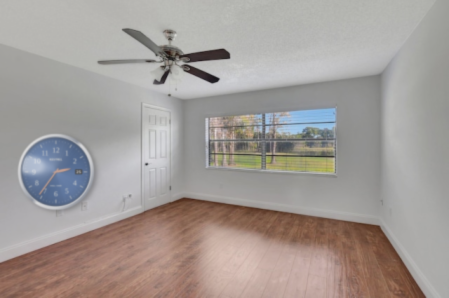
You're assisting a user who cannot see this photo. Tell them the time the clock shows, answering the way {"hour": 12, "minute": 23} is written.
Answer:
{"hour": 2, "minute": 36}
